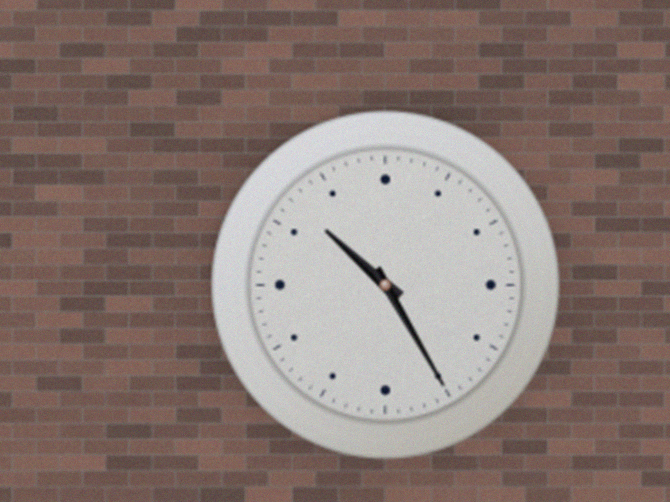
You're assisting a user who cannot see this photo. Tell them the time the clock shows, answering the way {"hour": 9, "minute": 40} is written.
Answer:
{"hour": 10, "minute": 25}
